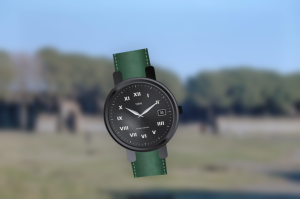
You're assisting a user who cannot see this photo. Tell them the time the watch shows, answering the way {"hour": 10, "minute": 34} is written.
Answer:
{"hour": 10, "minute": 10}
